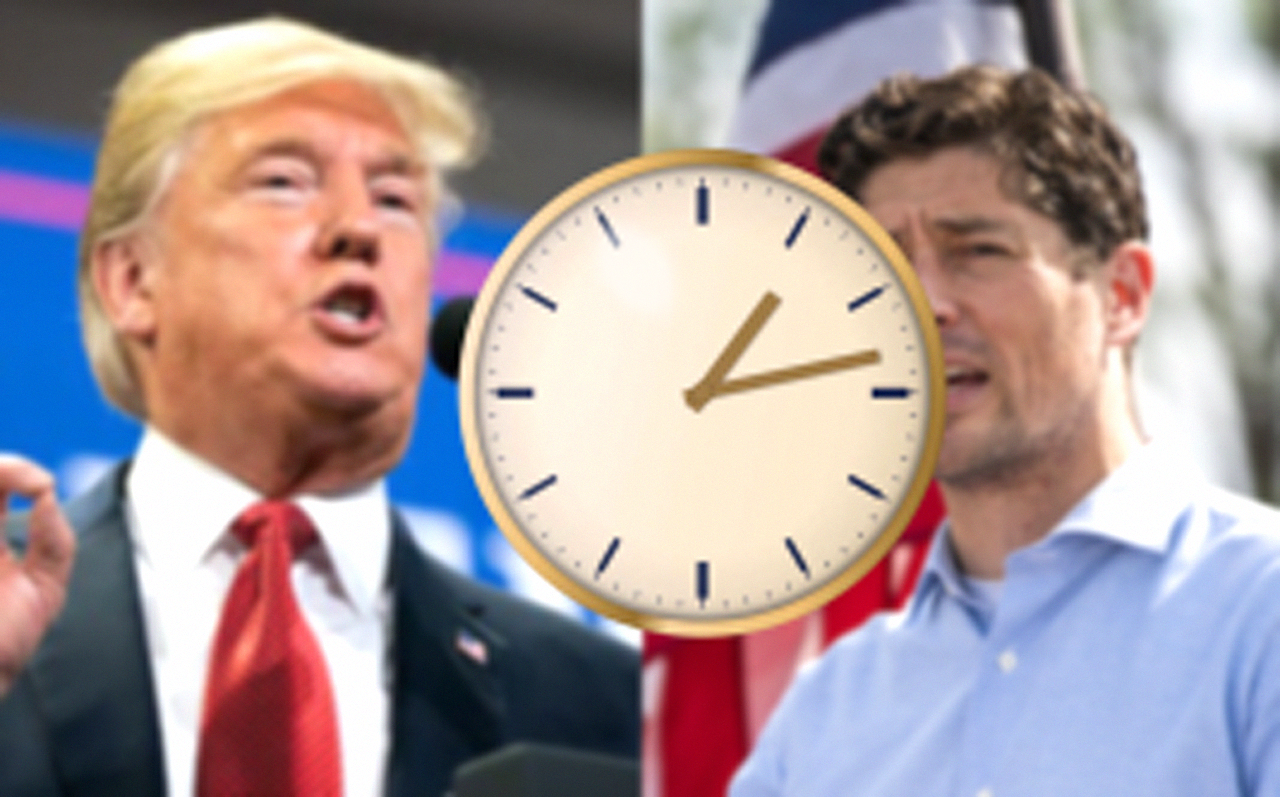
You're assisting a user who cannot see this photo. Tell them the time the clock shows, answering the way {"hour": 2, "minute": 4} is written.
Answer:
{"hour": 1, "minute": 13}
